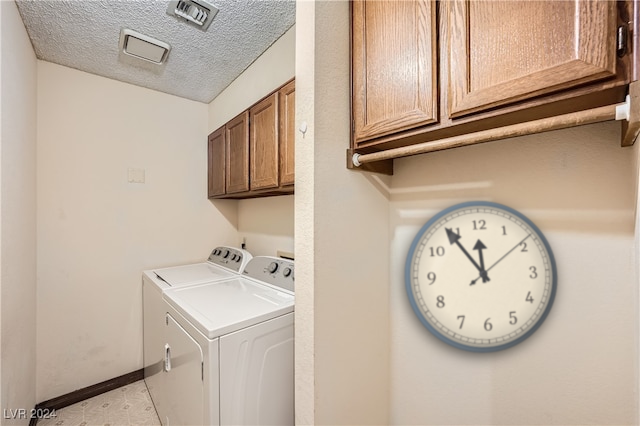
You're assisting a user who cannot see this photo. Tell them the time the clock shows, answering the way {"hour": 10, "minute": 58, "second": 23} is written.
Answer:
{"hour": 11, "minute": 54, "second": 9}
